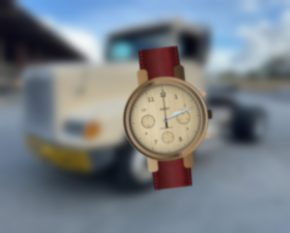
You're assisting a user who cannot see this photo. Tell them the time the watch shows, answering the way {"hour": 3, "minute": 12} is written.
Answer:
{"hour": 2, "minute": 12}
